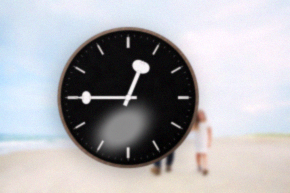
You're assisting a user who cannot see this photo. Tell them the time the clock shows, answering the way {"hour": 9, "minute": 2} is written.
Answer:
{"hour": 12, "minute": 45}
